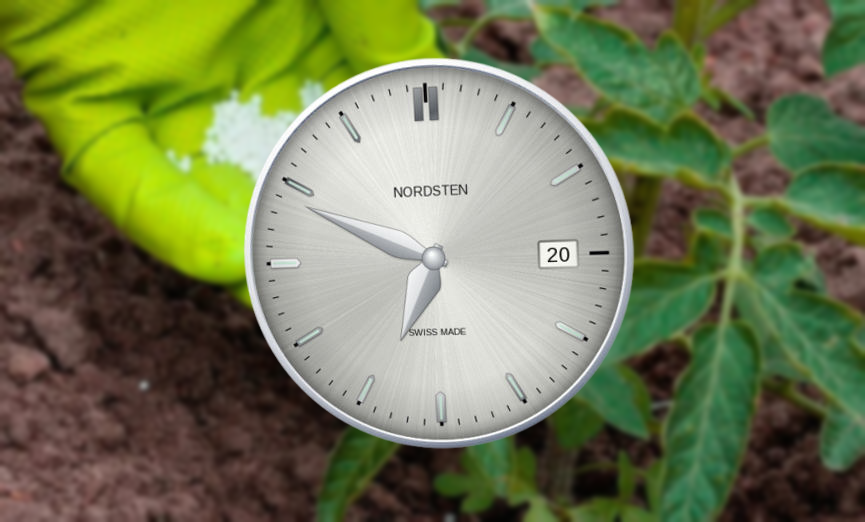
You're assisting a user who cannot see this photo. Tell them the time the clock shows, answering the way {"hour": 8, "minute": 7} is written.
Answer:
{"hour": 6, "minute": 49}
